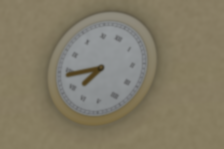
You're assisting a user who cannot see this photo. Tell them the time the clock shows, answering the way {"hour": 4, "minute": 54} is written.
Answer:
{"hour": 6, "minute": 39}
